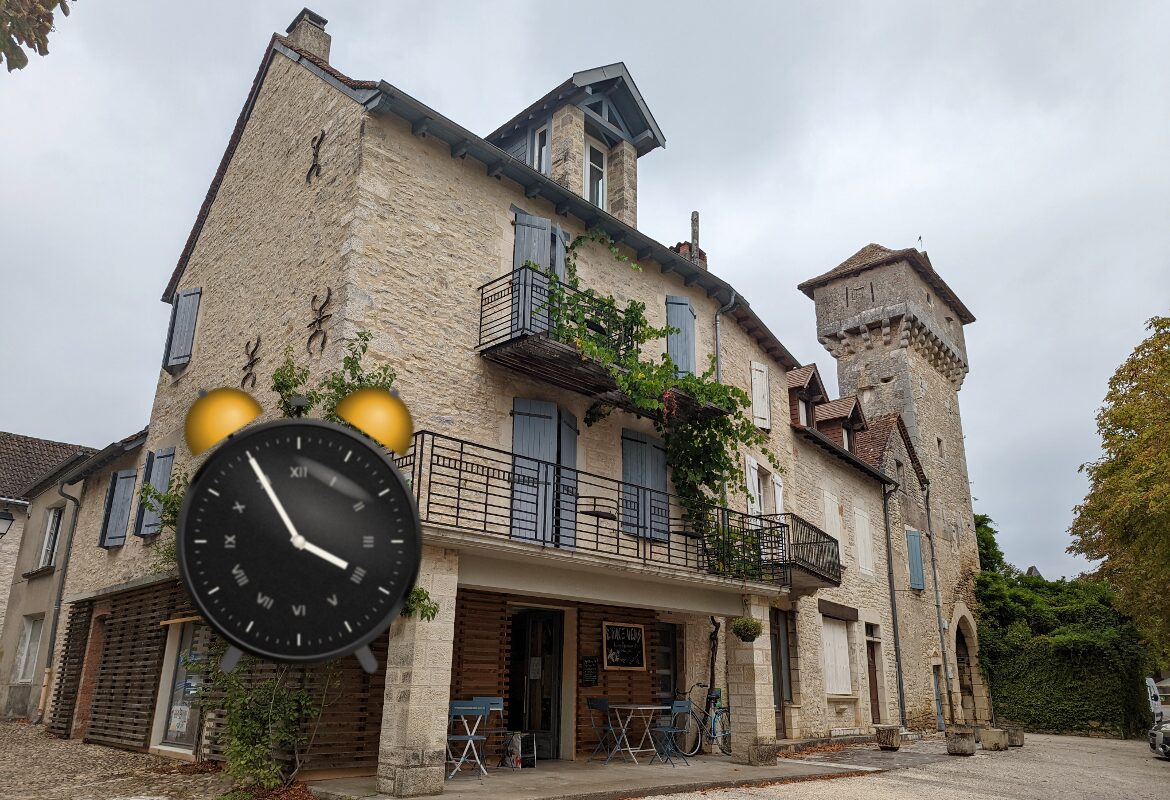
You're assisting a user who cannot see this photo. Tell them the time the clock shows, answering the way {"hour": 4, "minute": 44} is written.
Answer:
{"hour": 3, "minute": 55}
